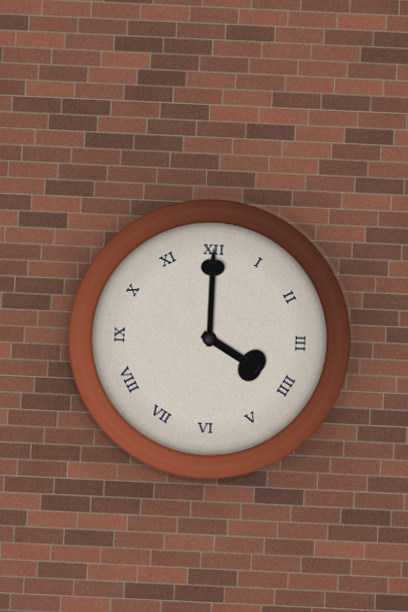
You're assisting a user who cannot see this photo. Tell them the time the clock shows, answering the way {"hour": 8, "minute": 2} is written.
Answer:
{"hour": 4, "minute": 0}
